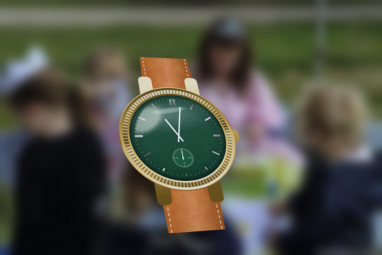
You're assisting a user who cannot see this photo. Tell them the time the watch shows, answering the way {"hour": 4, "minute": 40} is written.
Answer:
{"hour": 11, "minute": 2}
